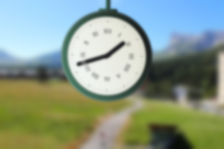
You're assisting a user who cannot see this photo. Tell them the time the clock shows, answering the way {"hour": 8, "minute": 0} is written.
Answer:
{"hour": 1, "minute": 42}
